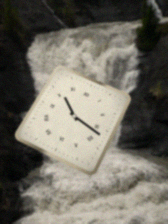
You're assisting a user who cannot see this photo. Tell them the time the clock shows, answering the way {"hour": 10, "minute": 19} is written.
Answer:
{"hour": 10, "minute": 17}
